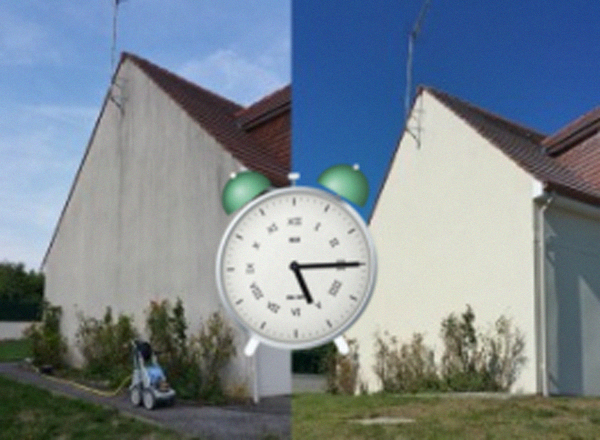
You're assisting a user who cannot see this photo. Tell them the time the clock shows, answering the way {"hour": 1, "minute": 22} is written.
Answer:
{"hour": 5, "minute": 15}
